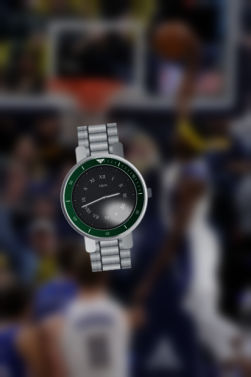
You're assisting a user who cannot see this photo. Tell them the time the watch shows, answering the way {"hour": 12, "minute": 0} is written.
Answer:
{"hour": 2, "minute": 42}
